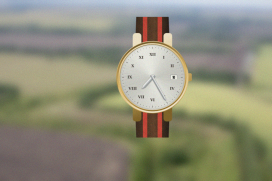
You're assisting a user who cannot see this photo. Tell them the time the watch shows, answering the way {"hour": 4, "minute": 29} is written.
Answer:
{"hour": 7, "minute": 25}
